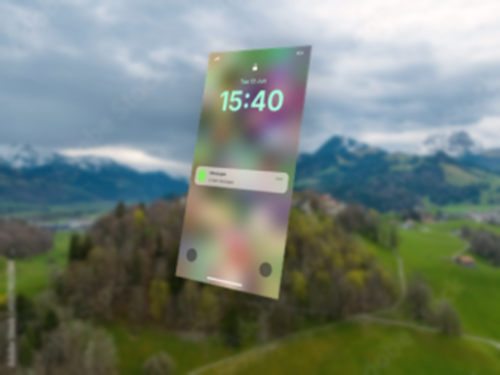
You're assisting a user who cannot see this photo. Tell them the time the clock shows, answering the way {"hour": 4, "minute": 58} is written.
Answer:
{"hour": 15, "minute": 40}
